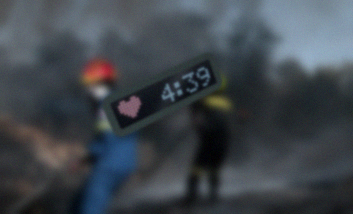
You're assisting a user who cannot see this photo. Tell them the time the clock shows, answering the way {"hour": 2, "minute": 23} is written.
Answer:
{"hour": 4, "minute": 39}
